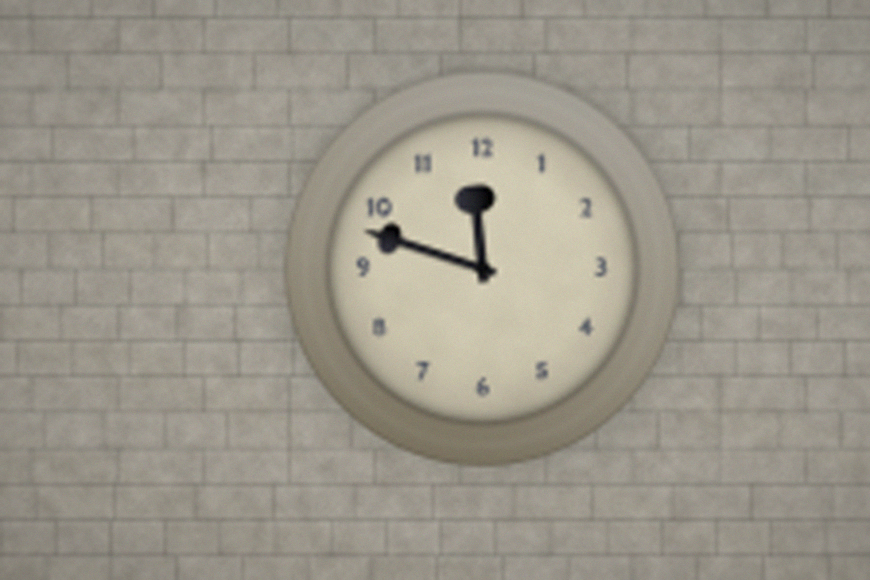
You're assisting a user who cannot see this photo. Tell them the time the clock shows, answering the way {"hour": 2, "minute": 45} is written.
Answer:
{"hour": 11, "minute": 48}
